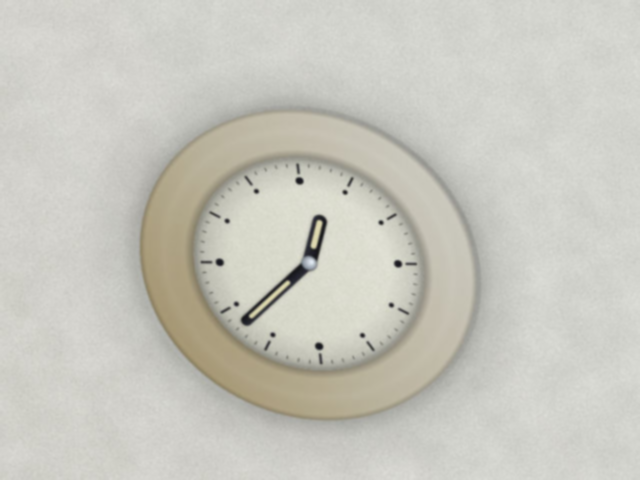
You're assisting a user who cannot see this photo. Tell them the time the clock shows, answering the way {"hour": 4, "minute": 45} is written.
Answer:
{"hour": 12, "minute": 38}
